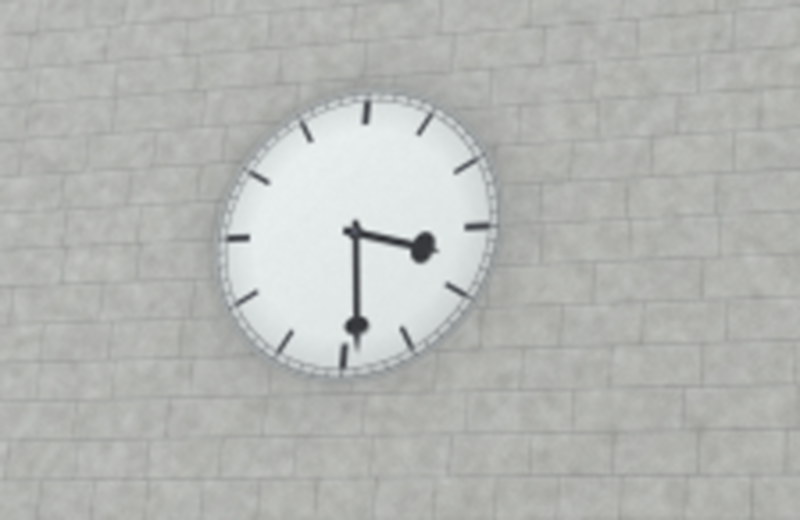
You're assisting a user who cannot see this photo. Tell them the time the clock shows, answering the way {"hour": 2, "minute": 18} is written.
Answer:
{"hour": 3, "minute": 29}
